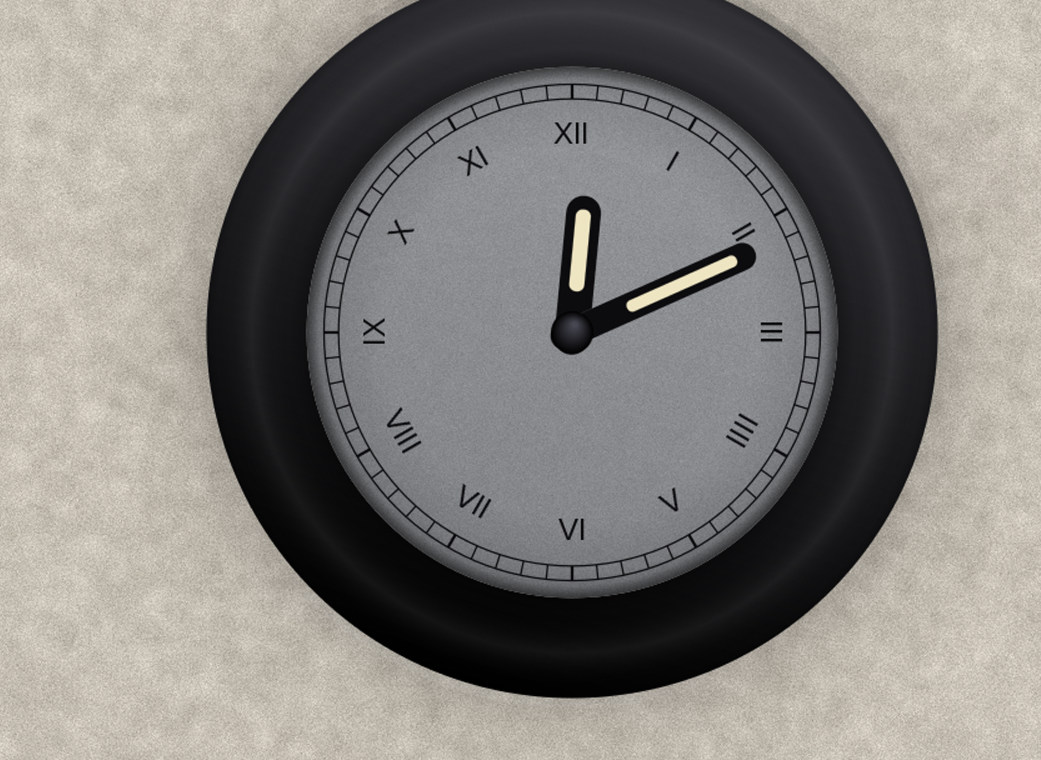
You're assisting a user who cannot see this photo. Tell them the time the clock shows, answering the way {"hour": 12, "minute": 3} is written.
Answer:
{"hour": 12, "minute": 11}
